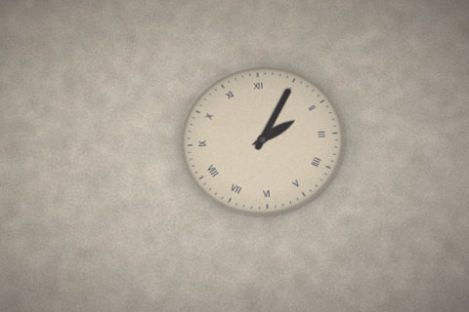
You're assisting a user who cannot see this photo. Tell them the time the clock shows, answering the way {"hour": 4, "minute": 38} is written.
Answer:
{"hour": 2, "minute": 5}
